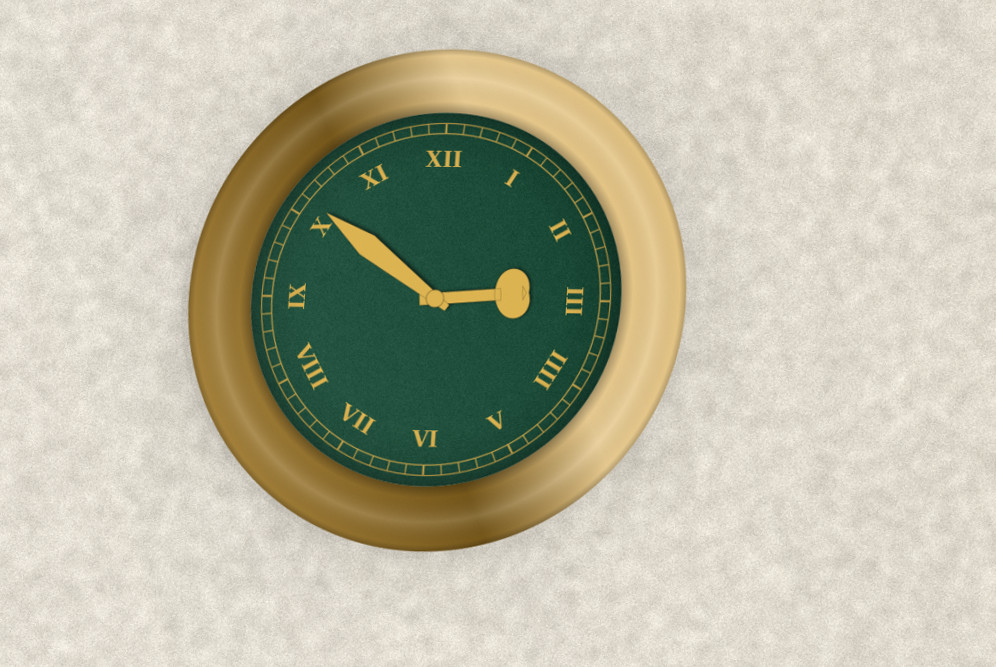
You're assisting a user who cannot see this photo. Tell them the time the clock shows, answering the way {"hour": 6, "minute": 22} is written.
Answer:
{"hour": 2, "minute": 51}
